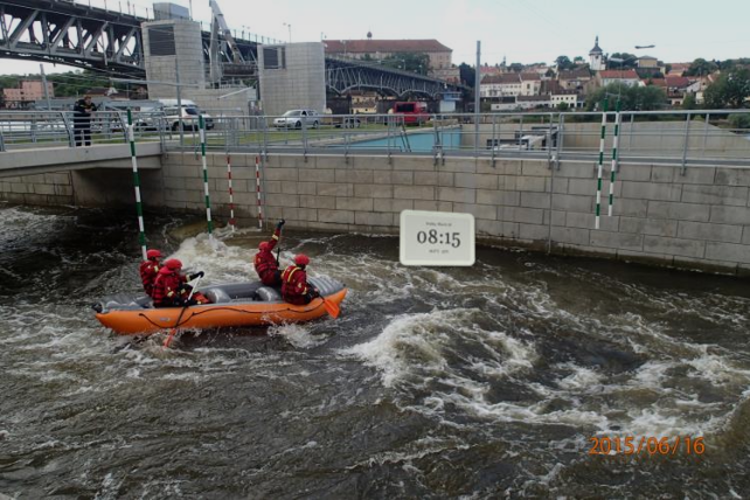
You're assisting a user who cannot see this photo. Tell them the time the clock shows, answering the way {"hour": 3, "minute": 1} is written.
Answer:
{"hour": 8, "minute": 15}
